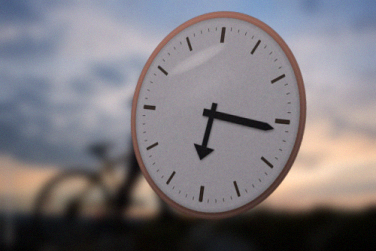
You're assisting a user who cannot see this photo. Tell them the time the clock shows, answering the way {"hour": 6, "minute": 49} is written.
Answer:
{"hour": 6, "minute": 16}
